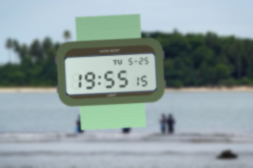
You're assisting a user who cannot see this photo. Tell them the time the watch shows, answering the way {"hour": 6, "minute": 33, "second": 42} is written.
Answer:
{"hour": 19, "minute": 55, "second": 15}
